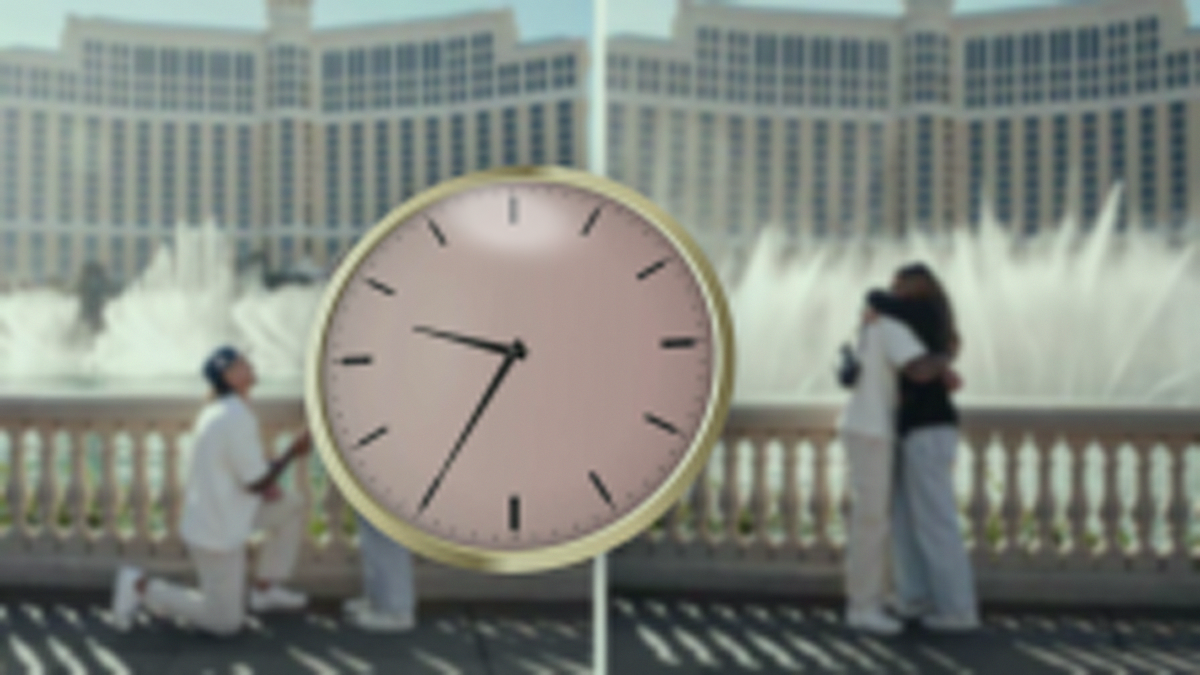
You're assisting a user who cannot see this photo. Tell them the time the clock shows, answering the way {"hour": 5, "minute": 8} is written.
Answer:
{"hour": 9, "minute": 35}
